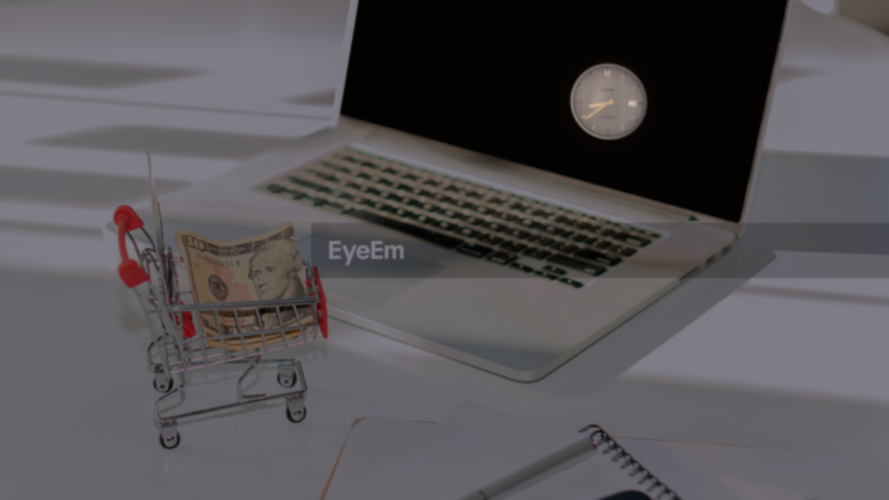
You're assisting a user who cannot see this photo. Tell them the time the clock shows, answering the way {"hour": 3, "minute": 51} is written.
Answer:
{"hour": 8, "minute": 39}
